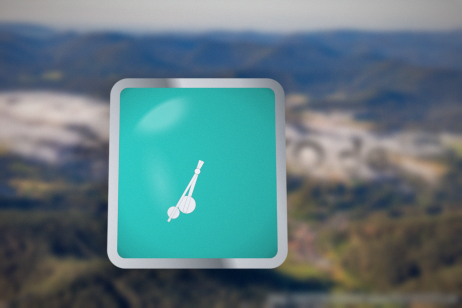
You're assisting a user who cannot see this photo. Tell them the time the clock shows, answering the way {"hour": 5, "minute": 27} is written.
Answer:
{"hour": 6, "minute": 35}
